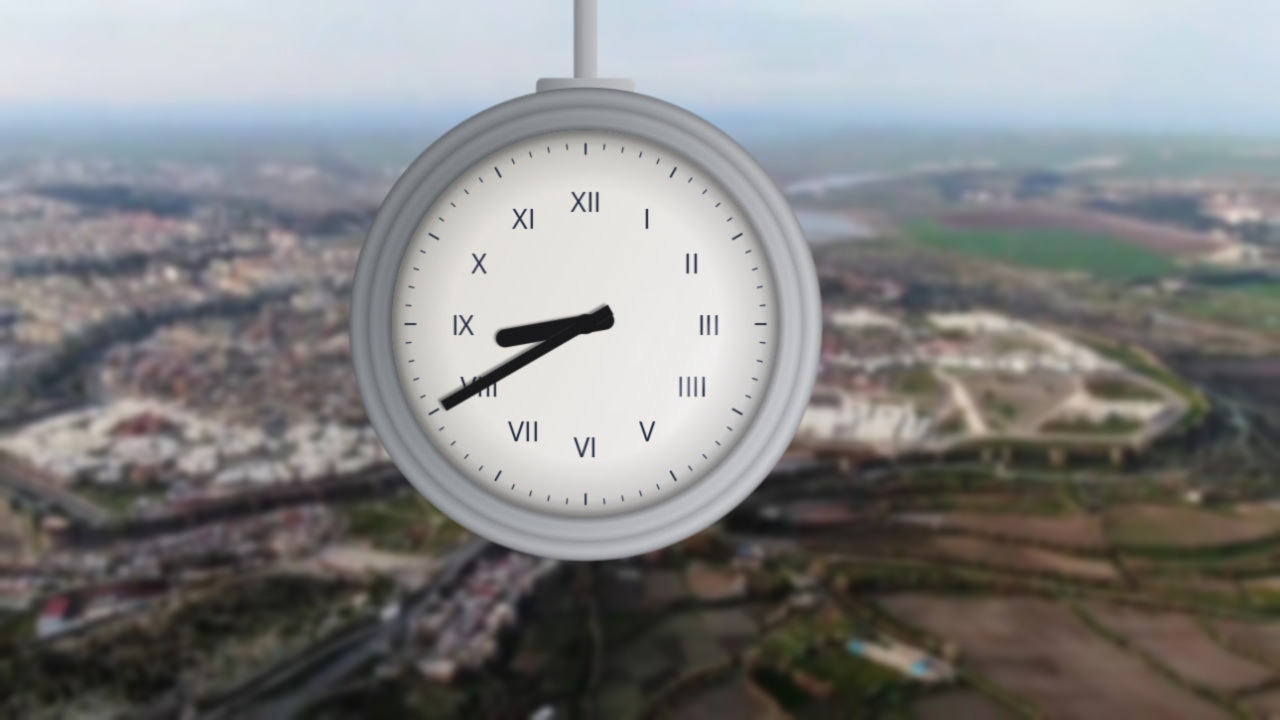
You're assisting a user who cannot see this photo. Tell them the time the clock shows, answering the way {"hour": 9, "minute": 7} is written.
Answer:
{"hour": 8, "minute": 40}
